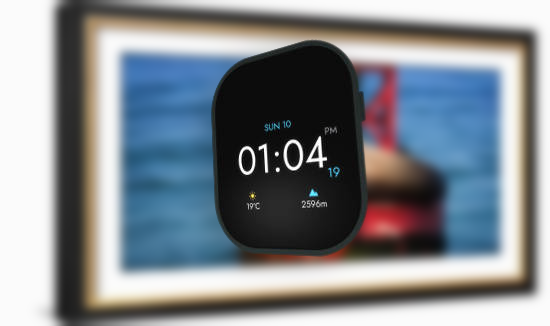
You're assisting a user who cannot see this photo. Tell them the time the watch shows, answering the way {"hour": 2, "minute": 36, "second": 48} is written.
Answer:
{"hour": 1, "minute": 4, "second": 19}
